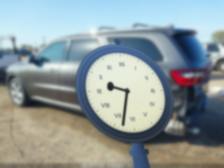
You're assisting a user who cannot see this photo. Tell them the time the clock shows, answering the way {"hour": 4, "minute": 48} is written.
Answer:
{"hour": 9, "minute": 33}
